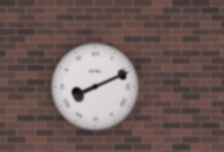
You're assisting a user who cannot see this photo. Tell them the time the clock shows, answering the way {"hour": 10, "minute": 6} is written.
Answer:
{"hour": 8, "minute": 11}
